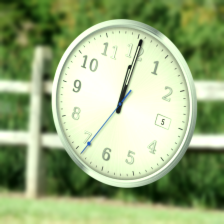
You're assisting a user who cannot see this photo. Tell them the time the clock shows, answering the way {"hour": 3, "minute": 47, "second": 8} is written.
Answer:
{"hour": 12, "minute": 0, "second": 34}
